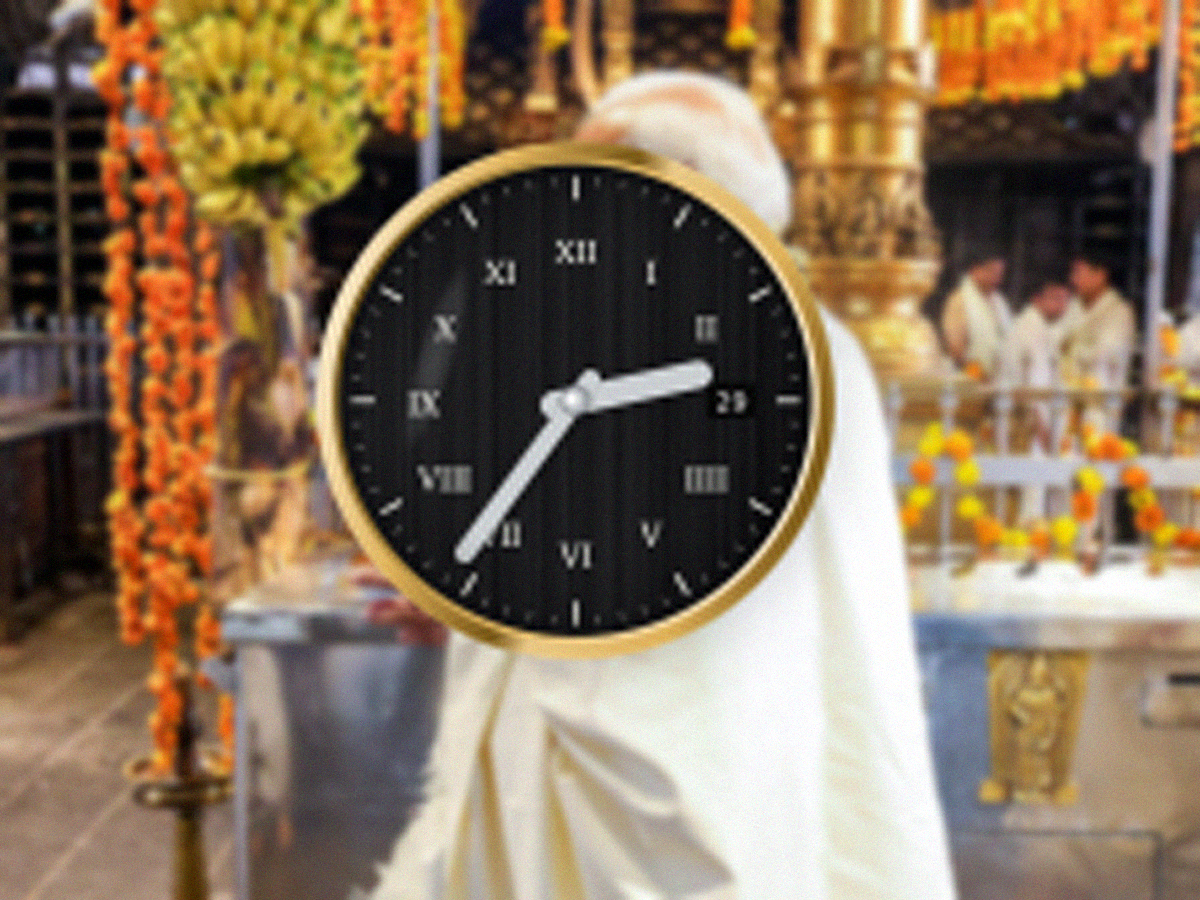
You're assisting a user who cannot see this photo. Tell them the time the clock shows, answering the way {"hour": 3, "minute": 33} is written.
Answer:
{"hour": 2, "minute": 36}
